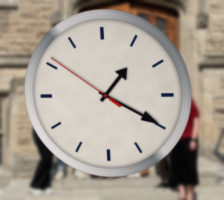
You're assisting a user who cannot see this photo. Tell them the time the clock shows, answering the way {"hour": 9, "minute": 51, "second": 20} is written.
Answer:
{"hour": 1, "minute": 19, "second": 51}
